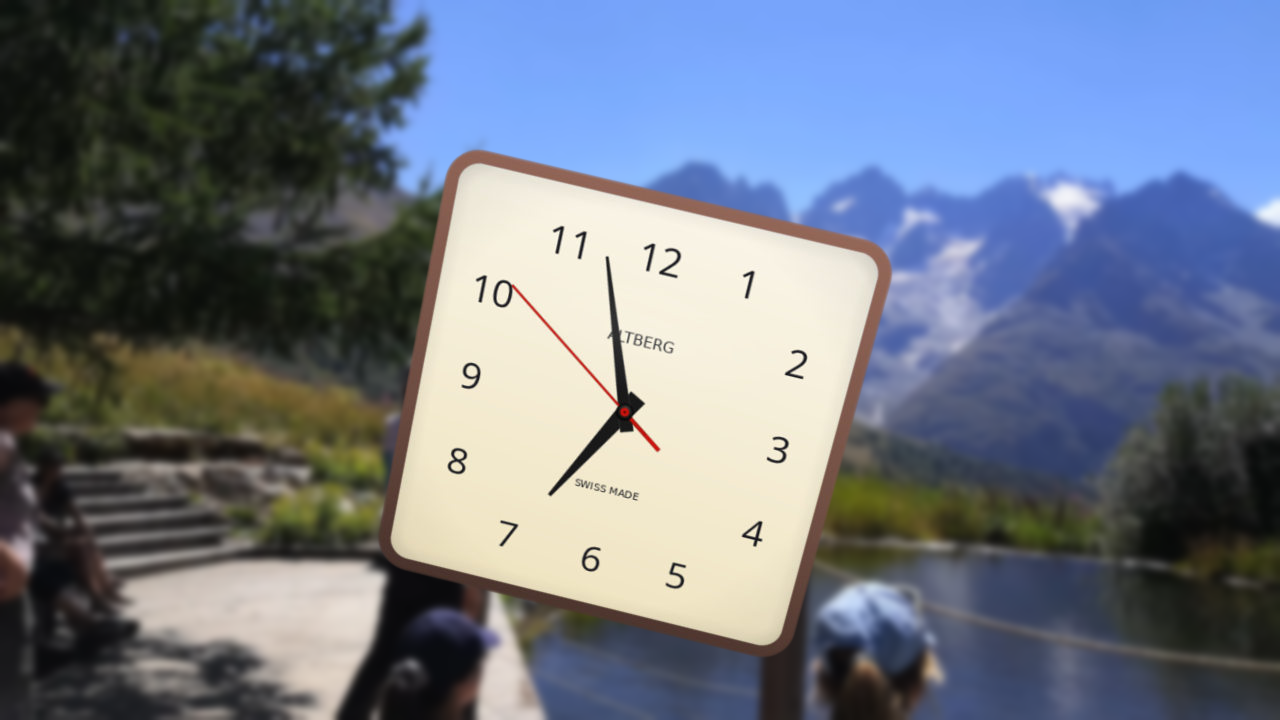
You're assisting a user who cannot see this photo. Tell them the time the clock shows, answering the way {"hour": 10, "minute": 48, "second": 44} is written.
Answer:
{"hour": 6, "minute": 56, "second": 51}
